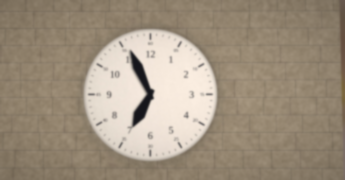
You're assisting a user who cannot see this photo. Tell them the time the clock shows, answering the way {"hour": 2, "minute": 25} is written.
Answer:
{"hour": 6, "minute": 56}
